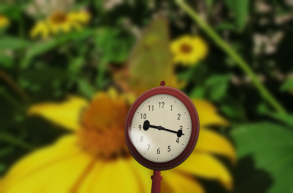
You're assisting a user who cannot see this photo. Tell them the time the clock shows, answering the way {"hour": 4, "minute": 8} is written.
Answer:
{"hour": 9, "minute": 17}
